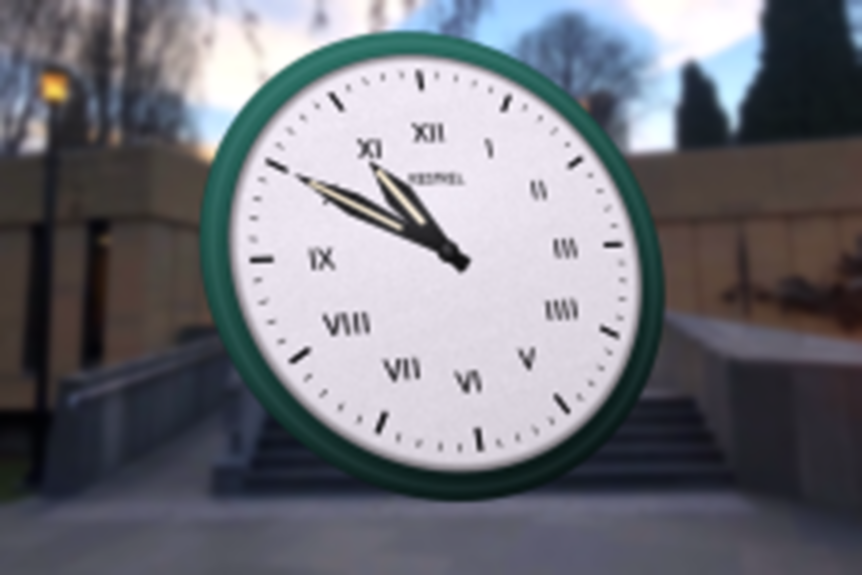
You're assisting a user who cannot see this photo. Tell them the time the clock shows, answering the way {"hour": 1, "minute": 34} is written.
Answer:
{"hour": 10, "minute": 50}
